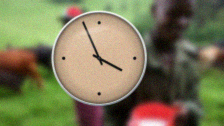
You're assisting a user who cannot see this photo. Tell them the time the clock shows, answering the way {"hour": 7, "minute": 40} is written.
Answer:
{"hour": 3, "minute": 56}
